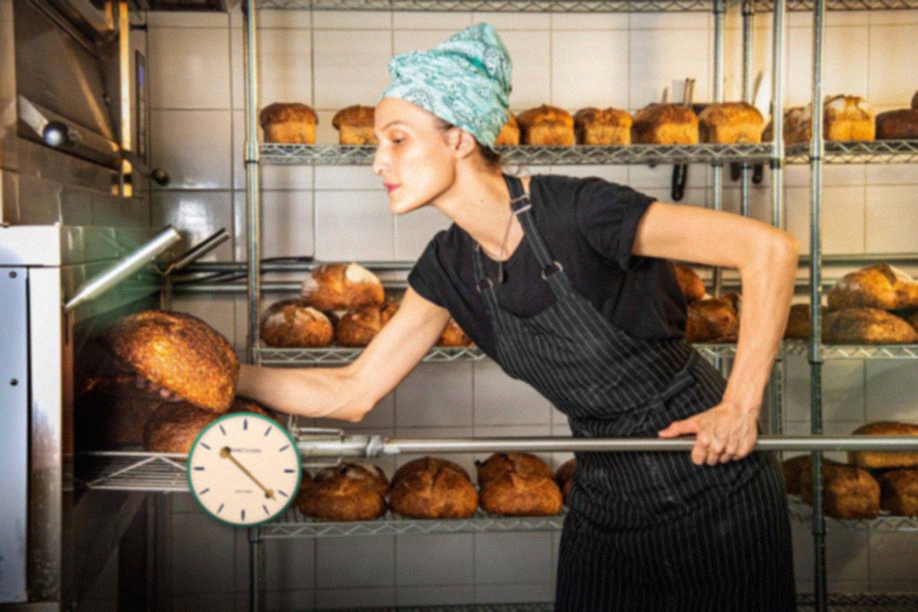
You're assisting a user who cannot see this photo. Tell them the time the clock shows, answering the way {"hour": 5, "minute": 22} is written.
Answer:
{"hour": 10, "minute": 22}
